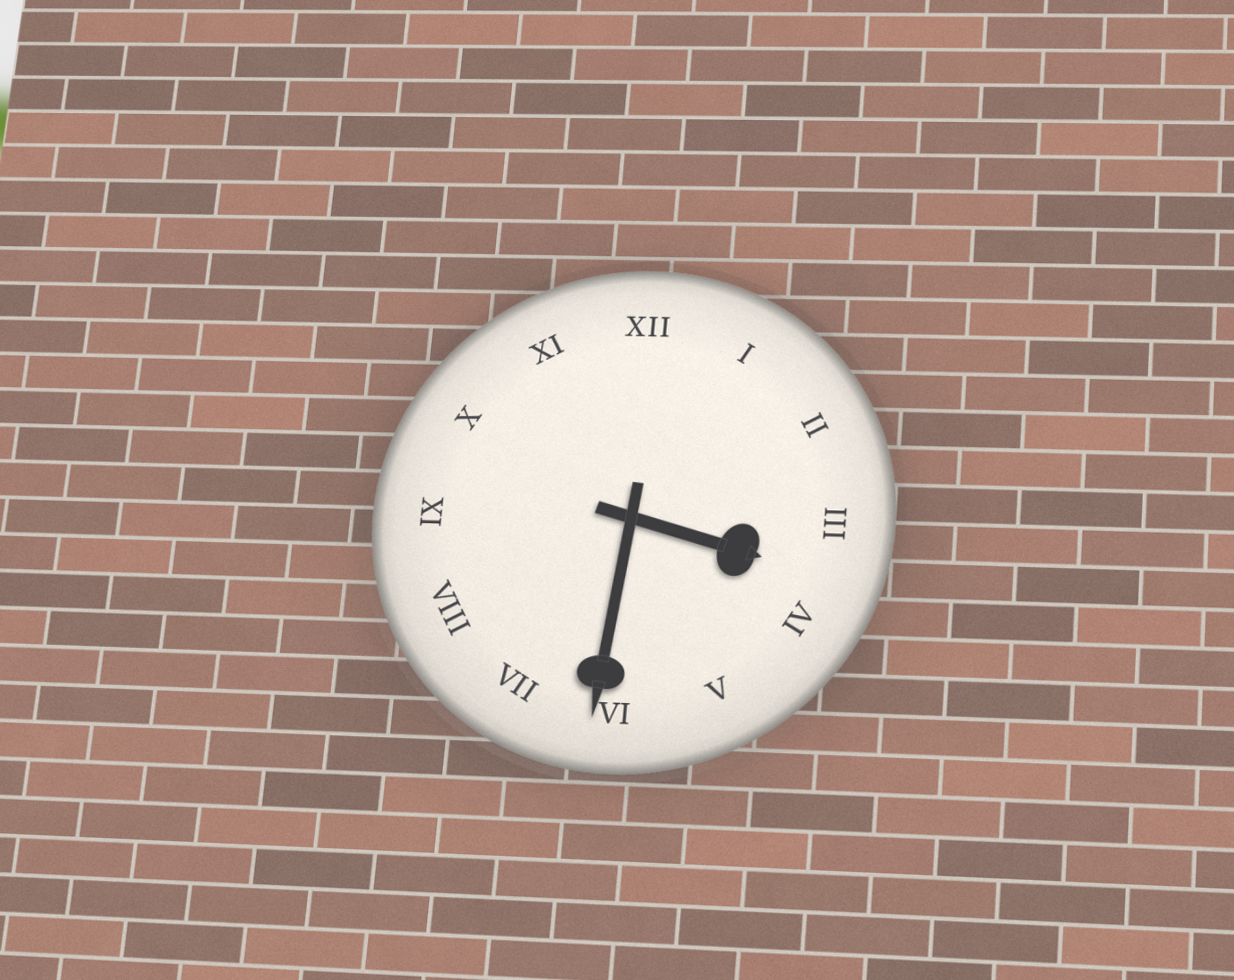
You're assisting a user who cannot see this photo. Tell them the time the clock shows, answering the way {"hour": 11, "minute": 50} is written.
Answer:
{"hour": 3, "minute": 31}
